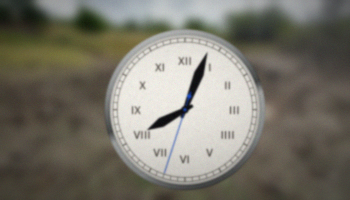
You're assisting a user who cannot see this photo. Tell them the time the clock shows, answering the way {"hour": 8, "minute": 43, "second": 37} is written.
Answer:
{"hour": 8, "minute": 3, "second": 33}
